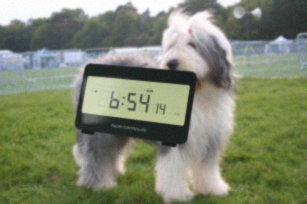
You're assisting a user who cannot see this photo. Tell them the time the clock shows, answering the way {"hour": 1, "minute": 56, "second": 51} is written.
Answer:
{"hour": 6, "minute": 54, "second": 14}
